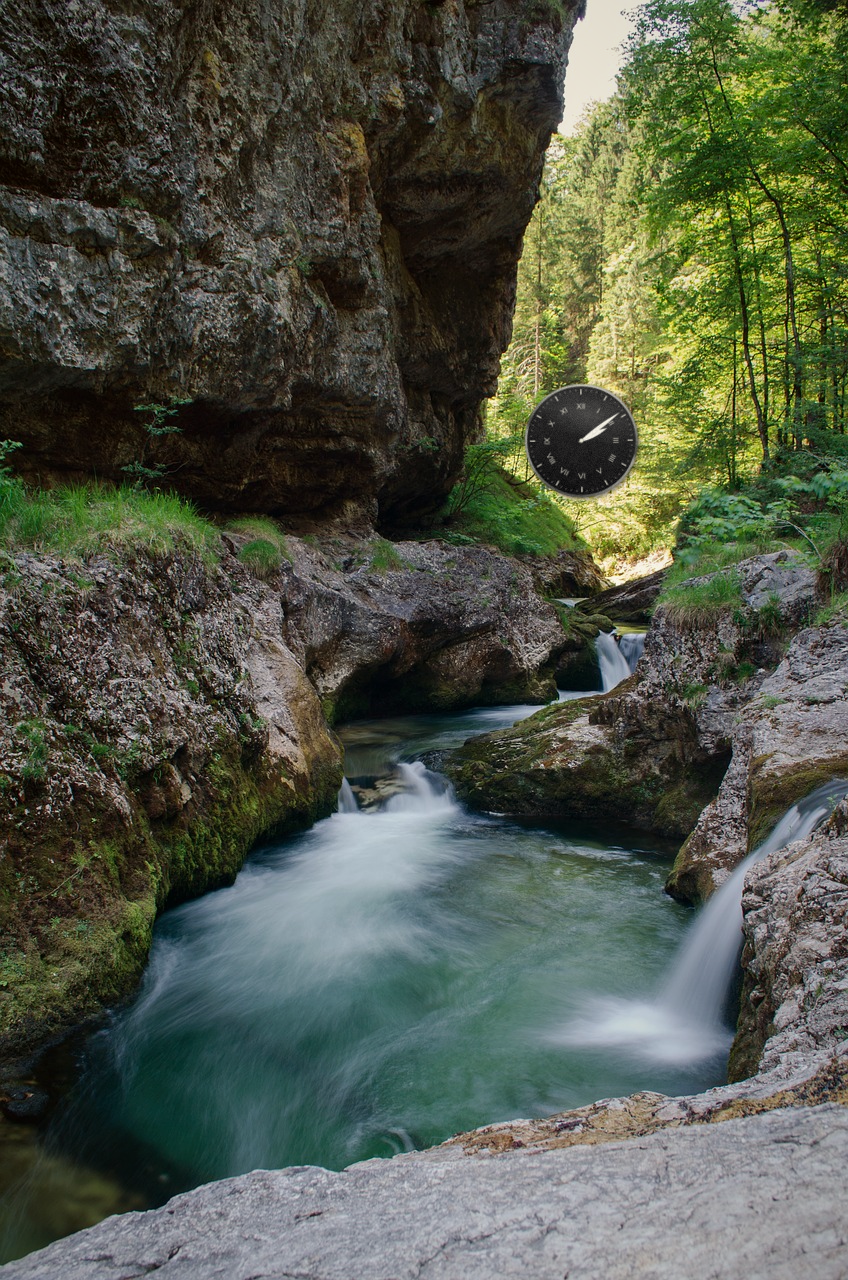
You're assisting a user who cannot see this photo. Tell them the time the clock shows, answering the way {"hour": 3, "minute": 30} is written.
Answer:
{"hour": 2, "minute": 9}
